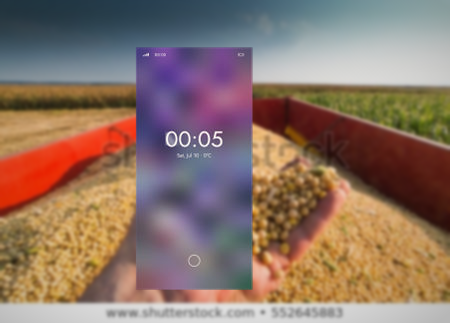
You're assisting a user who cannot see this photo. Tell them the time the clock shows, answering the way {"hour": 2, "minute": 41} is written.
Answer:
{"hour": 0, "minute": 5}
